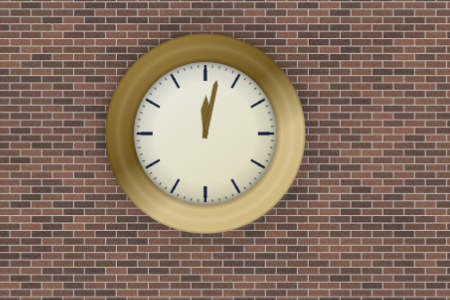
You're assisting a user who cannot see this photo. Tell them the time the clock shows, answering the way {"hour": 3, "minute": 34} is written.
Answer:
{"hour": 12, "minute": 2}
